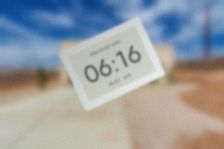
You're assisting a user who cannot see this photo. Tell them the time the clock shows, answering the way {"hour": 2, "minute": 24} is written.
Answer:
{"hour": 6, "minute": 16}
